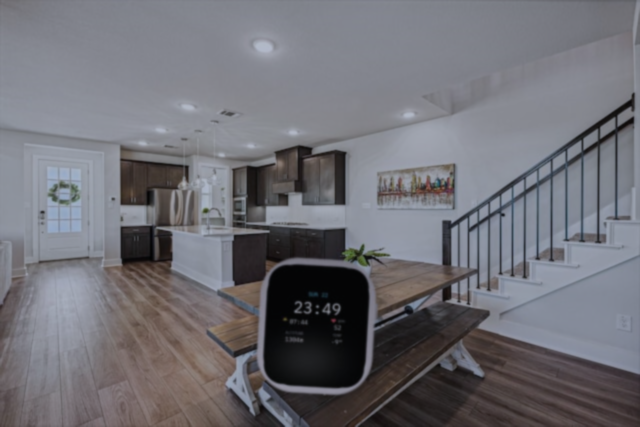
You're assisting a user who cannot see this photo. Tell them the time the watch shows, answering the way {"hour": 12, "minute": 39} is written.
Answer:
{"hour": 23, "minute": 49}
